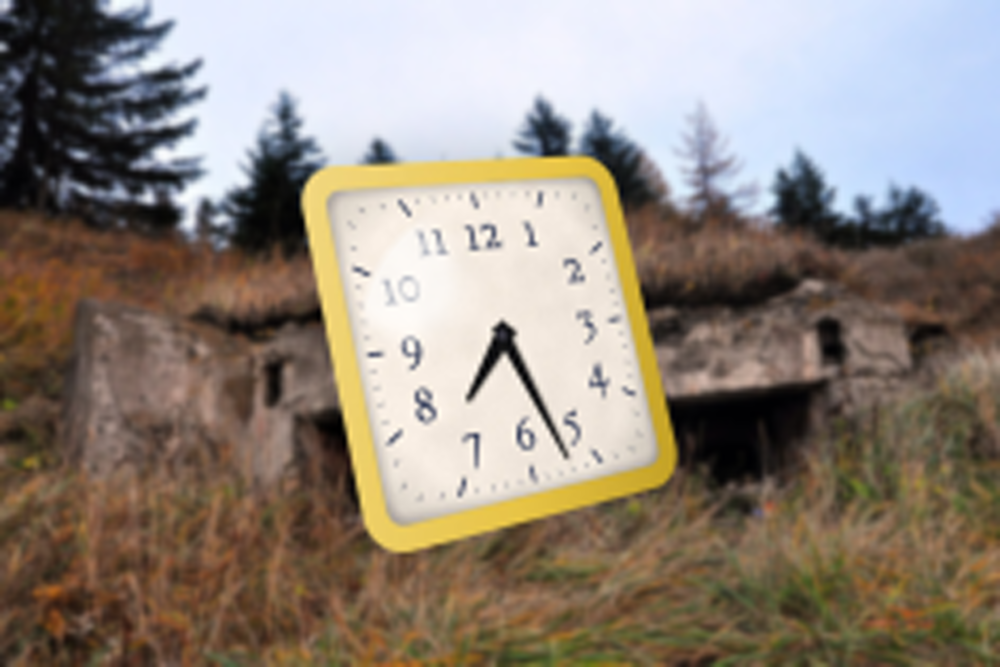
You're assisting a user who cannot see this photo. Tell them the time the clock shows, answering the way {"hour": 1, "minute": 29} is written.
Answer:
{"hour": 7, "minute": 27}
